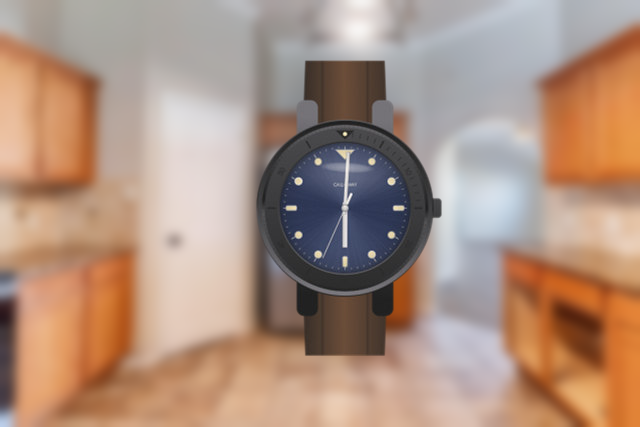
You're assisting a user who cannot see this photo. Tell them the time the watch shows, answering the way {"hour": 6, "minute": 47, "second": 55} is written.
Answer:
{"hour": 6, "minute": 0, "second": 34}
